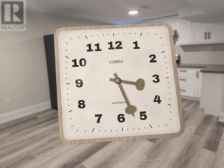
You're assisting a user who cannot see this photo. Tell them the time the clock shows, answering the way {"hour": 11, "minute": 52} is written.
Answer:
{"hour": 3, "minute": 27}
